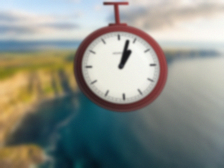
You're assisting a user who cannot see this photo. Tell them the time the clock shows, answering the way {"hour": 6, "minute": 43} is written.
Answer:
{"hour": 1, "minute": 3}
